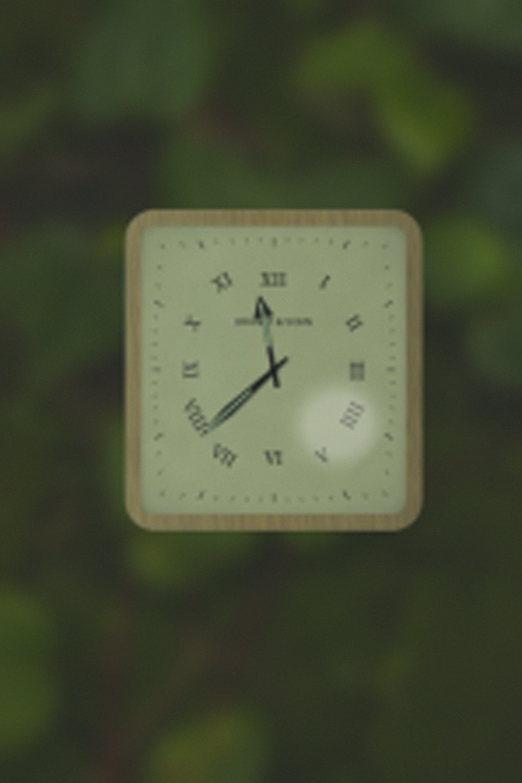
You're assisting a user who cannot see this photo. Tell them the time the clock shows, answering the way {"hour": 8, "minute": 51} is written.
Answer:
{"hour": 11, "minute": 38}
